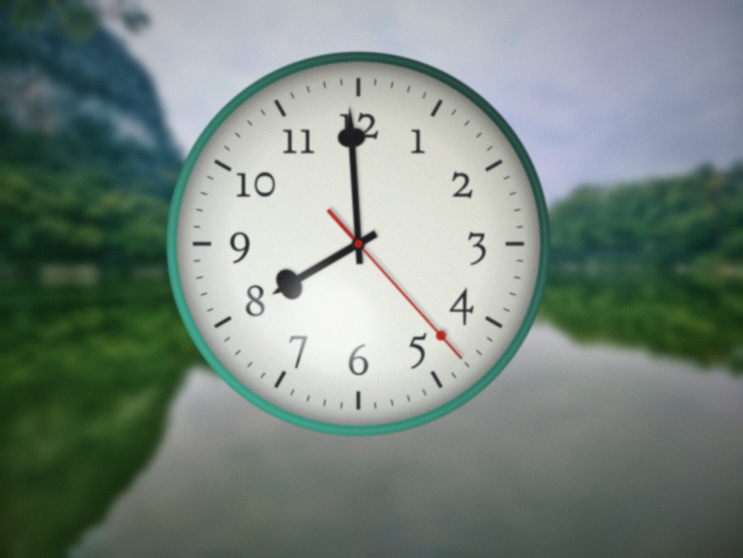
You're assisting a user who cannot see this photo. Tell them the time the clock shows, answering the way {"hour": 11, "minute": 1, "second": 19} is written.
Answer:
{"hour": 7, "minute": 59, "second": 23}
